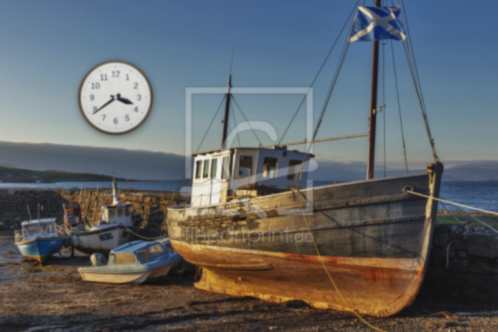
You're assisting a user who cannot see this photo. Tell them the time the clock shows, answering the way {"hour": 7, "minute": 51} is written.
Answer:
{"hour": 3, "minute": 39}
